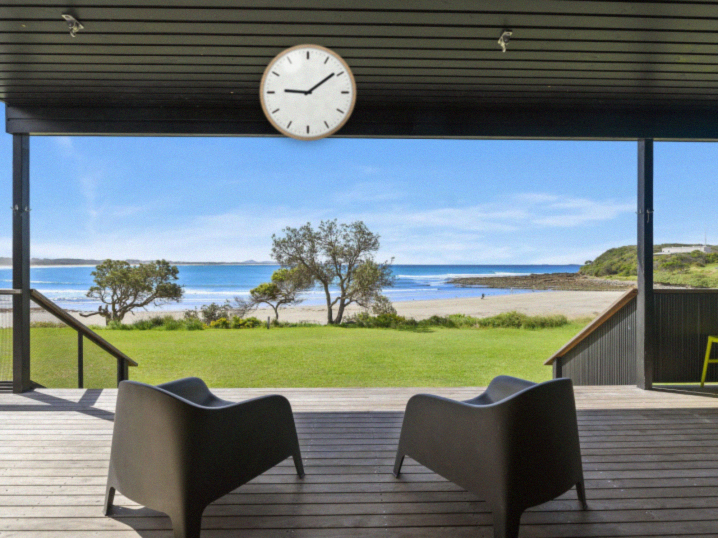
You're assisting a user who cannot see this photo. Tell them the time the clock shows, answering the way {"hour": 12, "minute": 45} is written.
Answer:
{"hour": 9, "minute": 9}
